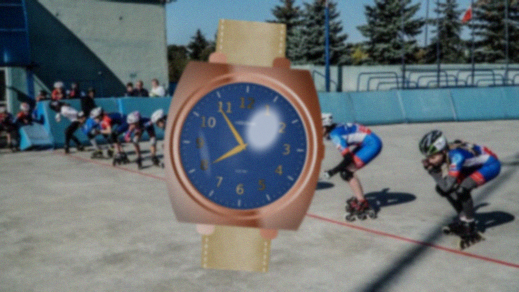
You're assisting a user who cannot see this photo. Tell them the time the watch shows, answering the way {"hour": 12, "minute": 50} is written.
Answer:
{"hour": 7, "minute": 54}
